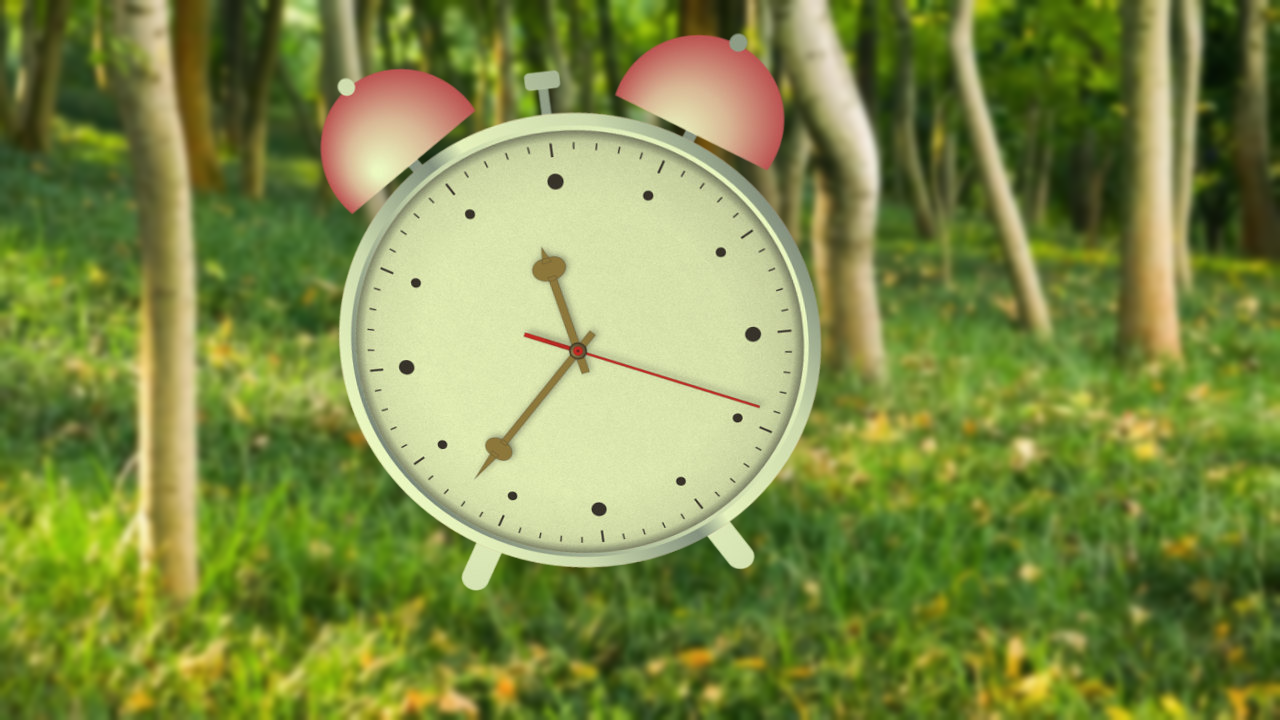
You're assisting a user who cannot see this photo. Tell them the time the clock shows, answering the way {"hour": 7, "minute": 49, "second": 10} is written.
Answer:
{"hour": 11, "minute": 37, "second": 19}
